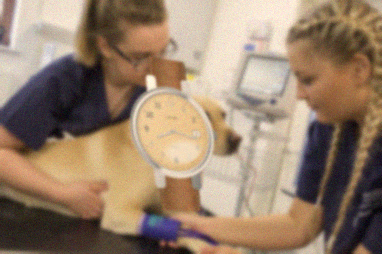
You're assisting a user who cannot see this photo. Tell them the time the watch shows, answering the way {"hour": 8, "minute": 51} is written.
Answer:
{"hour": 8, "minute": 17}
